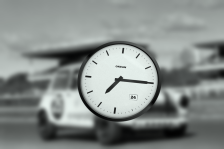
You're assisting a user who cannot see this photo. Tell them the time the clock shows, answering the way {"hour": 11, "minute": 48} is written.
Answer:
{"hour": 7, "minute": 15}
